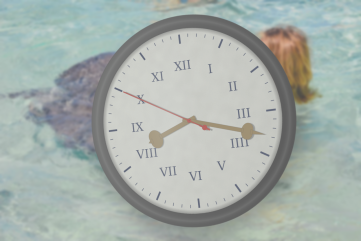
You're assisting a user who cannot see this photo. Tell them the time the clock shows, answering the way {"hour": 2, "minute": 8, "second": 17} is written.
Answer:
{"hour": 8, "minute": 17, "second": 50}
